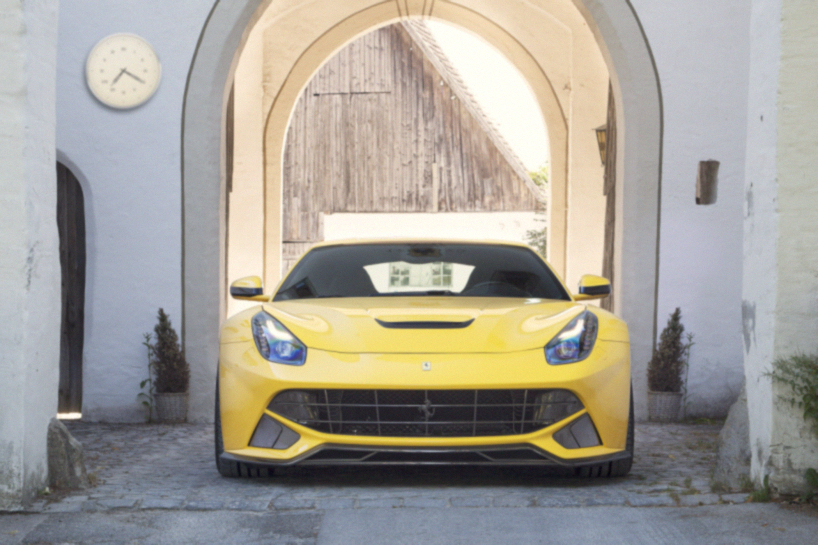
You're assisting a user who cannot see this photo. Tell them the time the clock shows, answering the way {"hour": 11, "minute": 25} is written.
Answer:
{"hour": 7, "minute": 20}
